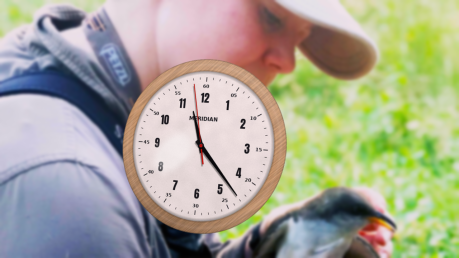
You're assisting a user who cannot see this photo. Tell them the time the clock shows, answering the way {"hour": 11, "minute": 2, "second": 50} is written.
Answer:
{"hour": 11, "minute": 22, "second": 58}
